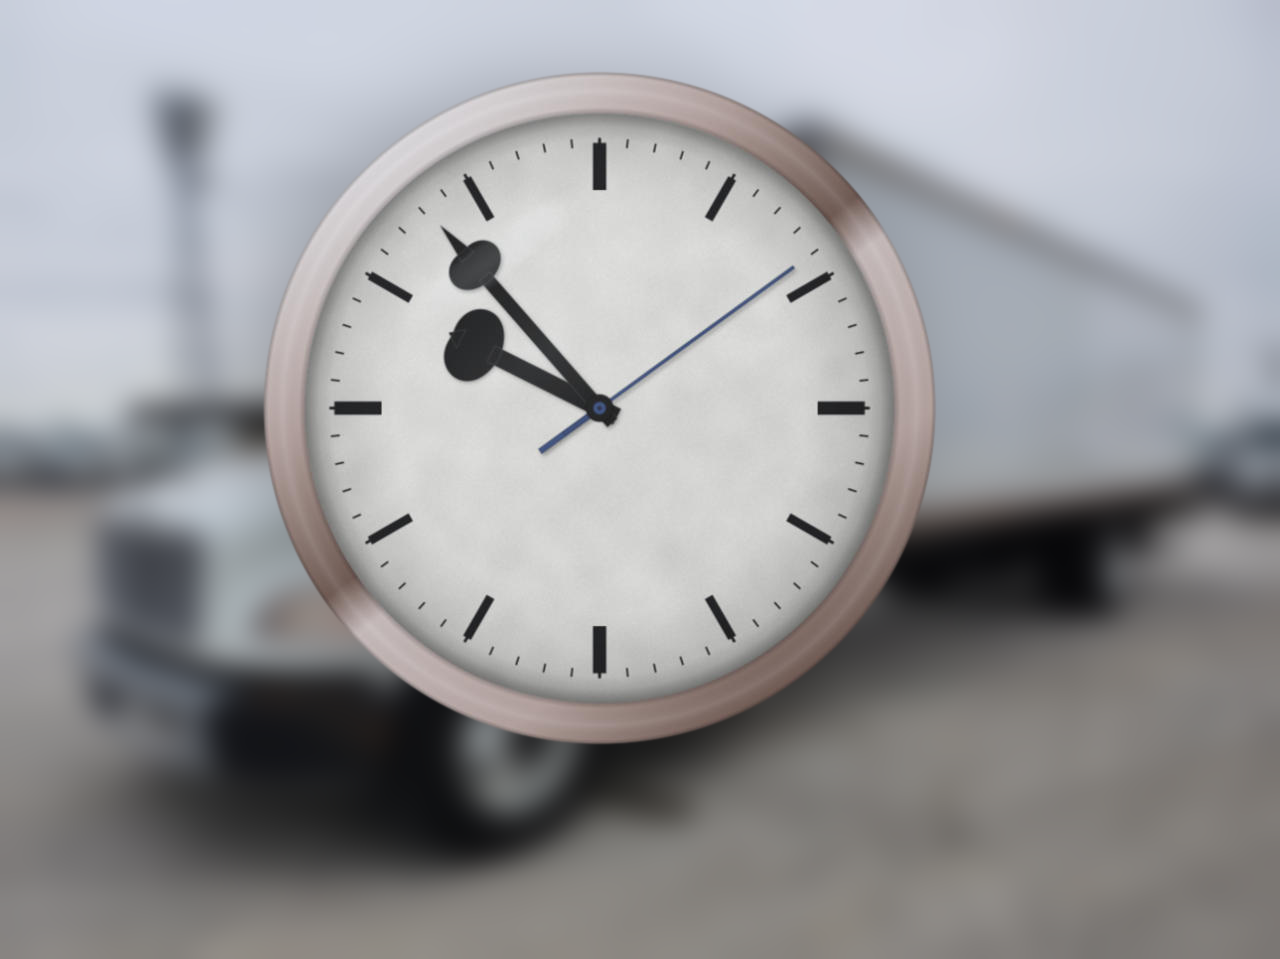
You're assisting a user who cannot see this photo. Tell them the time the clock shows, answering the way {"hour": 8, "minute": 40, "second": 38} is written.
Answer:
{"hour": 9, "minute": 53, "second": 9}
